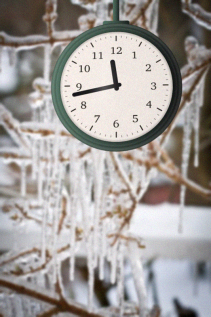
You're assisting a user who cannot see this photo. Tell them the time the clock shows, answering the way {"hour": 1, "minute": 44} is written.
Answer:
{"hour": 11, "minute": 43}
